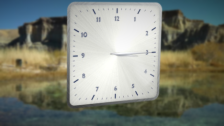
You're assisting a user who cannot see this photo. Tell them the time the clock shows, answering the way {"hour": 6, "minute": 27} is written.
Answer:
{"hour": 3, "minute": 15}
